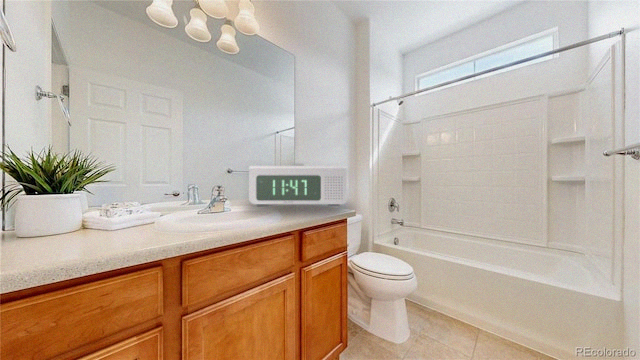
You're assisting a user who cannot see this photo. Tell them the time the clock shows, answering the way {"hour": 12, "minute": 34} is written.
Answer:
{"hour": 11, "minute": 47}
